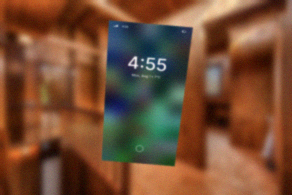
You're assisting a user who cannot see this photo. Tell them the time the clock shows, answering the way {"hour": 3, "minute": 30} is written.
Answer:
{"hour": 4, "minute": 55}
